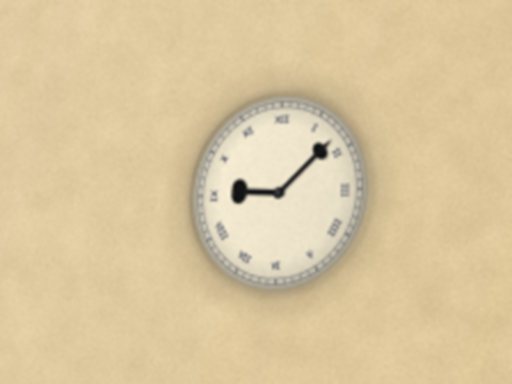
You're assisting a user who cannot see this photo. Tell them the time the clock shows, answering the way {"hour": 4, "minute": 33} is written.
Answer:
{"hour": 9, "minute": 8}
